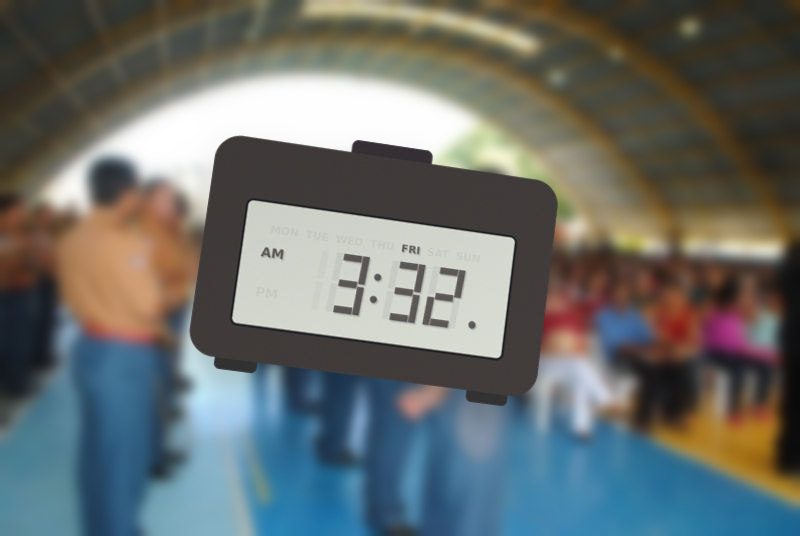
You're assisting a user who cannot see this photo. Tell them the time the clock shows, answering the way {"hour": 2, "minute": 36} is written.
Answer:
{"hour": 3, "minute": 32}
